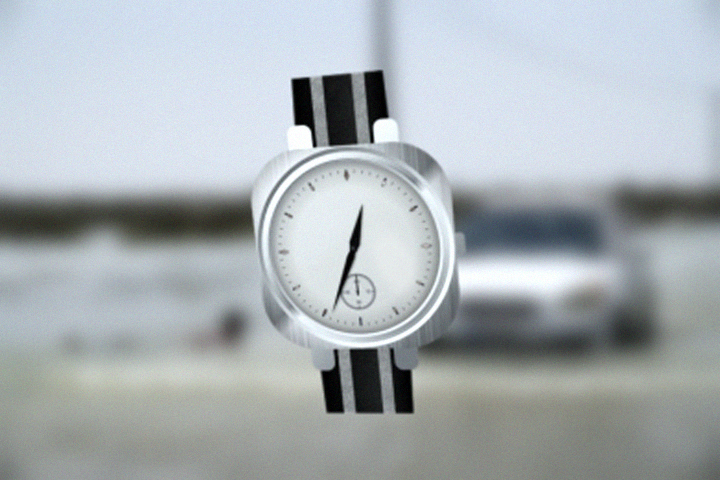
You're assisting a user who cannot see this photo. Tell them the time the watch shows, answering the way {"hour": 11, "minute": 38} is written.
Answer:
{"hour": 12, "minute": 34}
